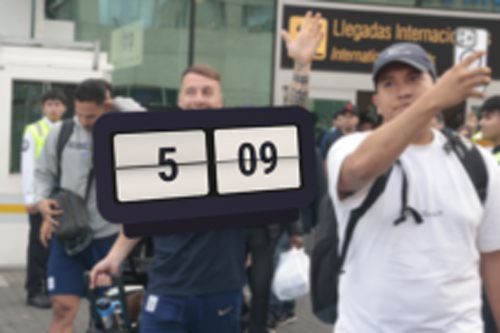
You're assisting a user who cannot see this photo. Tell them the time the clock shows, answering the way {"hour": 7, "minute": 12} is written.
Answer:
{"hour": 5, "minute": 9}
